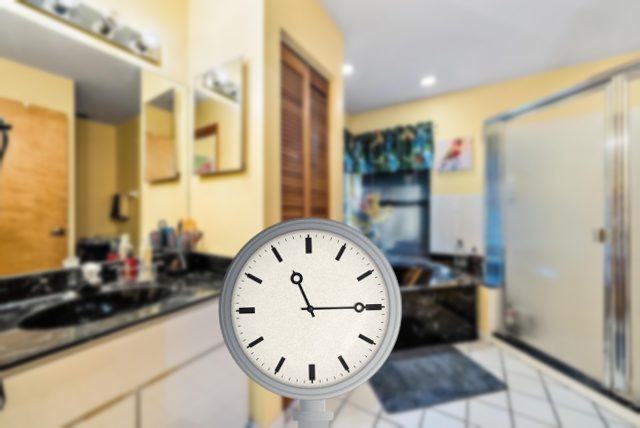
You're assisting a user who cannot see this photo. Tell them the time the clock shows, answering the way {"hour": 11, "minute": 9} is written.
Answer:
{"hour": 11, "minute": 15}
